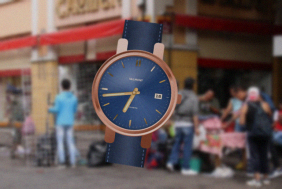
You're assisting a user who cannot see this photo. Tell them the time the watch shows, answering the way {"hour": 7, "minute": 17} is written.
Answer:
{"hour": 6, "minute": 43}
